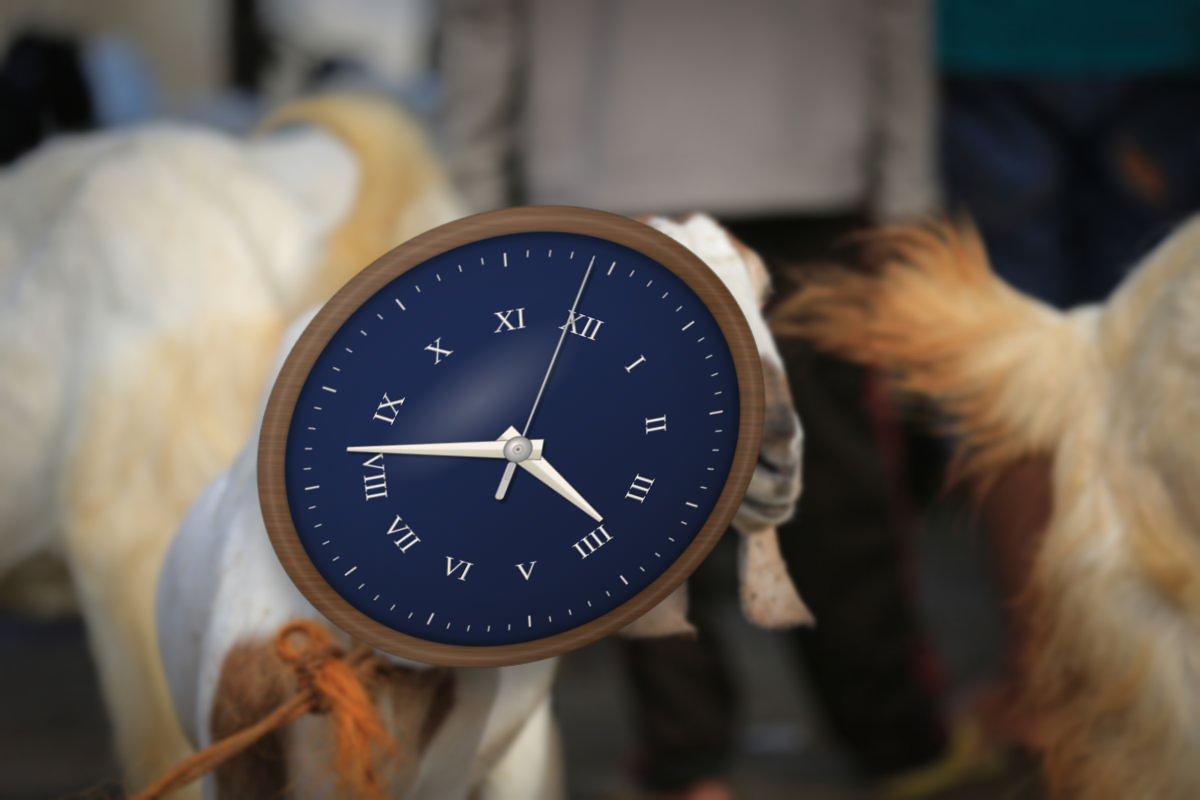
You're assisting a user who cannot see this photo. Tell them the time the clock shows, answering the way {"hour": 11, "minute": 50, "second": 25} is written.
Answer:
{"hour": 3, "minute": 41, "second": 59}
